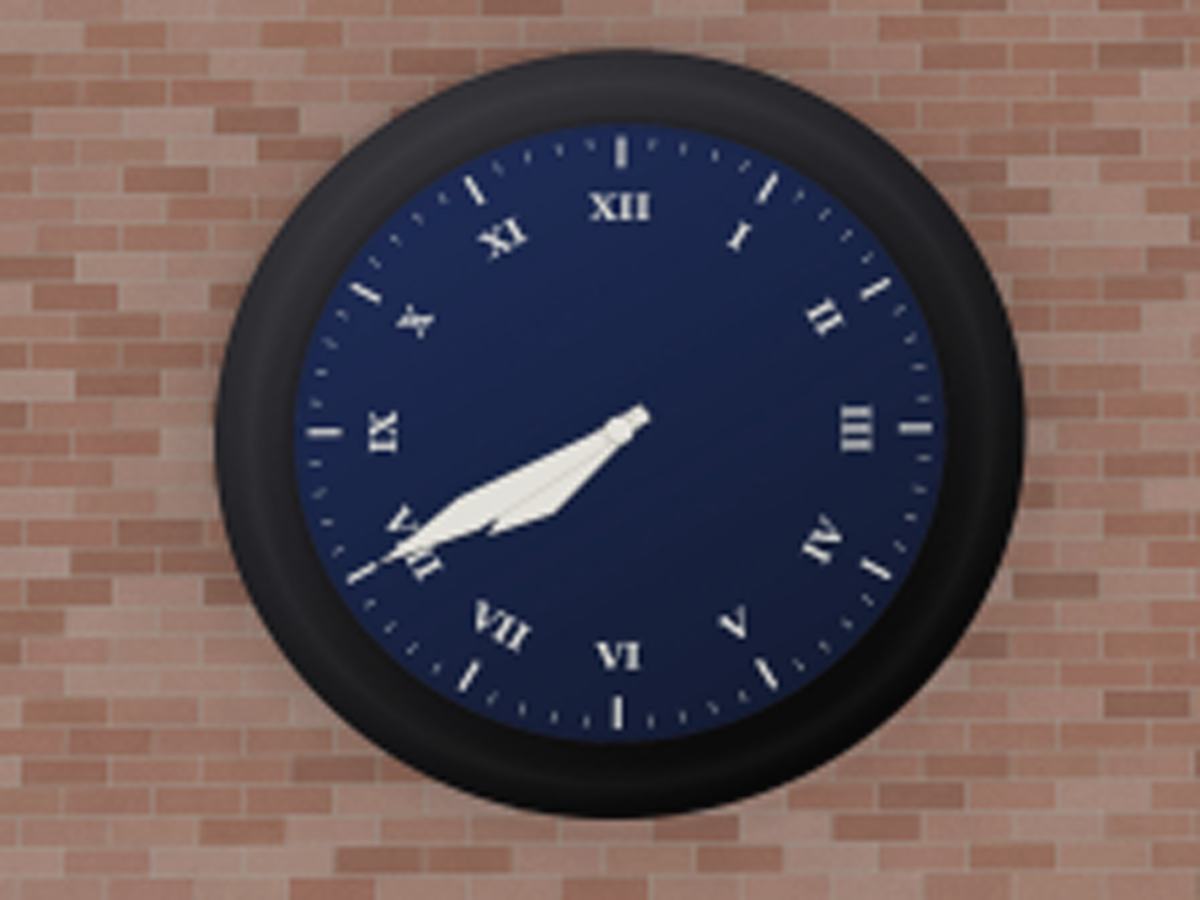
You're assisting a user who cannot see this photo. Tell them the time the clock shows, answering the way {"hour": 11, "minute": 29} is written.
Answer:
{"hour": 7, "minute": 40}
